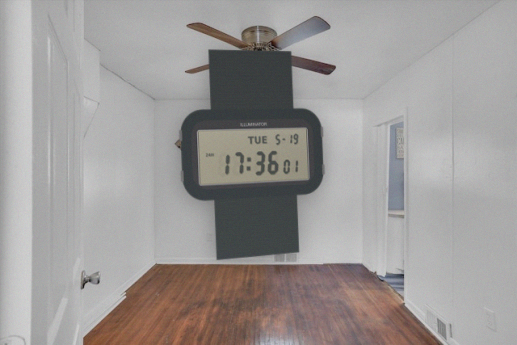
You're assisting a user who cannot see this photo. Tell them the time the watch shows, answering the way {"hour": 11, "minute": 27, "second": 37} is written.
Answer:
{"hour": 17, "minute": 36, "second": 1}
